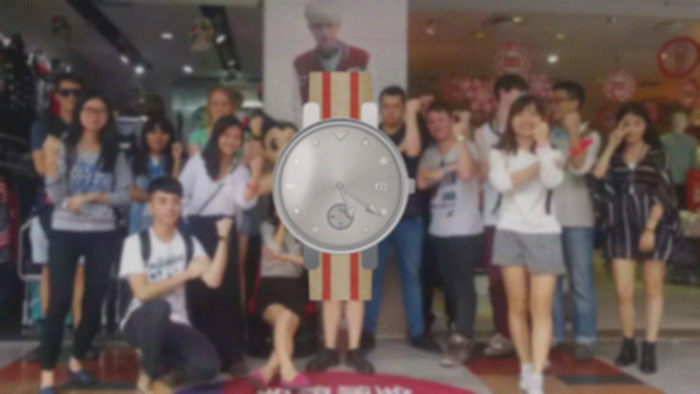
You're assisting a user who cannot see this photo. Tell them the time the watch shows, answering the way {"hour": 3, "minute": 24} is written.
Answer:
{"hour": 5, "minute": 21}
